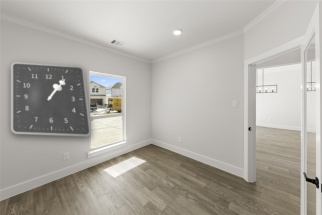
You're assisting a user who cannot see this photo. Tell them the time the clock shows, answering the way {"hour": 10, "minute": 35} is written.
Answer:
{"hour": 1, "minute": 6}
